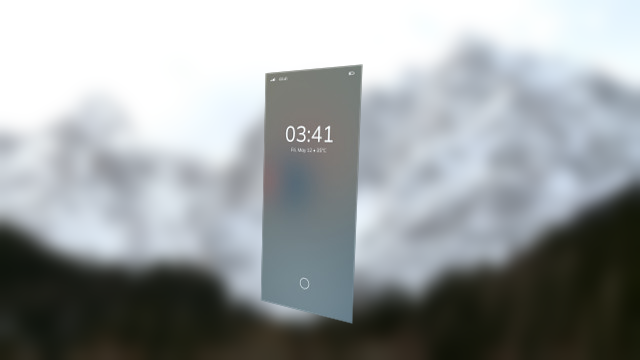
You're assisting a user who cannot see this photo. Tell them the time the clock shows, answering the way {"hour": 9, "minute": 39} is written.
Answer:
{"hour": 3, "minute": 41}
